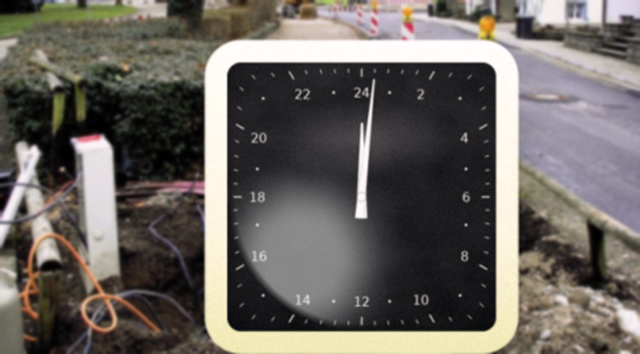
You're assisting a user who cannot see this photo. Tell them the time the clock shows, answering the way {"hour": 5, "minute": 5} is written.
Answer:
{"hour": 0, "minute": 1}
